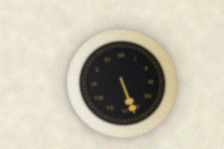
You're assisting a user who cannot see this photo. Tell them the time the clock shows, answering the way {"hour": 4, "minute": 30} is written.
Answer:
{"hour": 5, "minute": 27}
